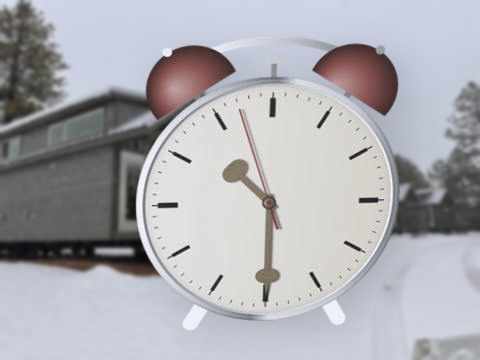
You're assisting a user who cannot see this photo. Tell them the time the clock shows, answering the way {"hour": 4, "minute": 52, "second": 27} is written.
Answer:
{"hour": 10, "minute": 29, "second": 57}
